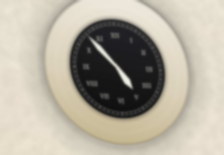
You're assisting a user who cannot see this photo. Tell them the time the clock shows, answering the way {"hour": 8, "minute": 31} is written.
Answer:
{"hour": 4, "minute": 53}
